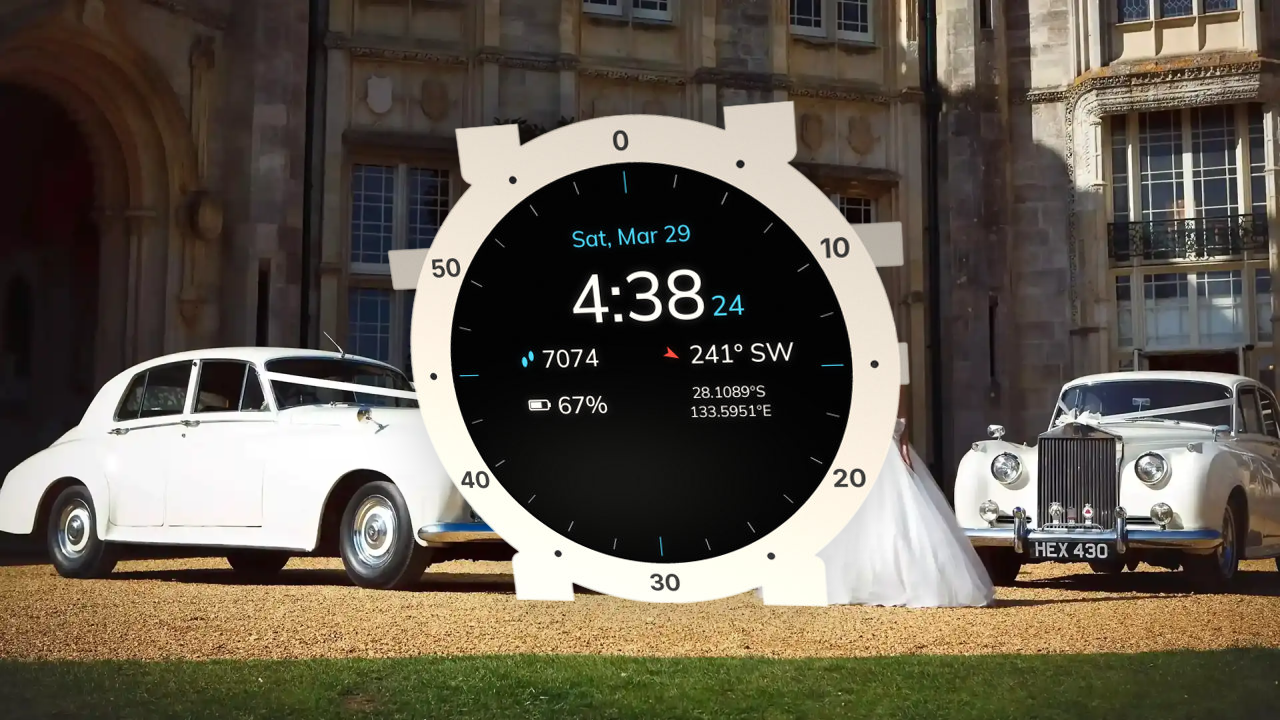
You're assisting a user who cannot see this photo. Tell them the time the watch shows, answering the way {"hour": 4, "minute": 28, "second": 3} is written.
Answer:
{"hour": 4, "minute": 38, "second": 24}
